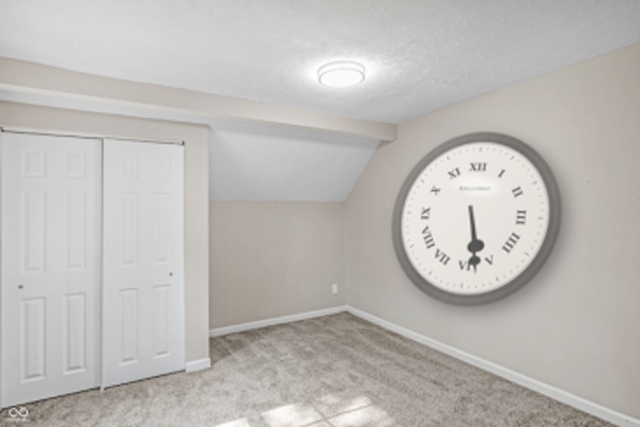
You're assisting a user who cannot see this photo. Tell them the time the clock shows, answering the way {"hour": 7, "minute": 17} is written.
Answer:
{"hour": 5, "minute": 28}
